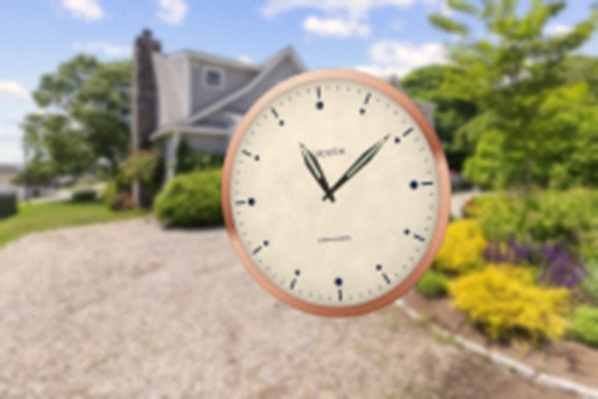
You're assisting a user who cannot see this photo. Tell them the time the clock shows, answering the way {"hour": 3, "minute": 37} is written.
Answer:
{"hour": 11, "minute": 9}
